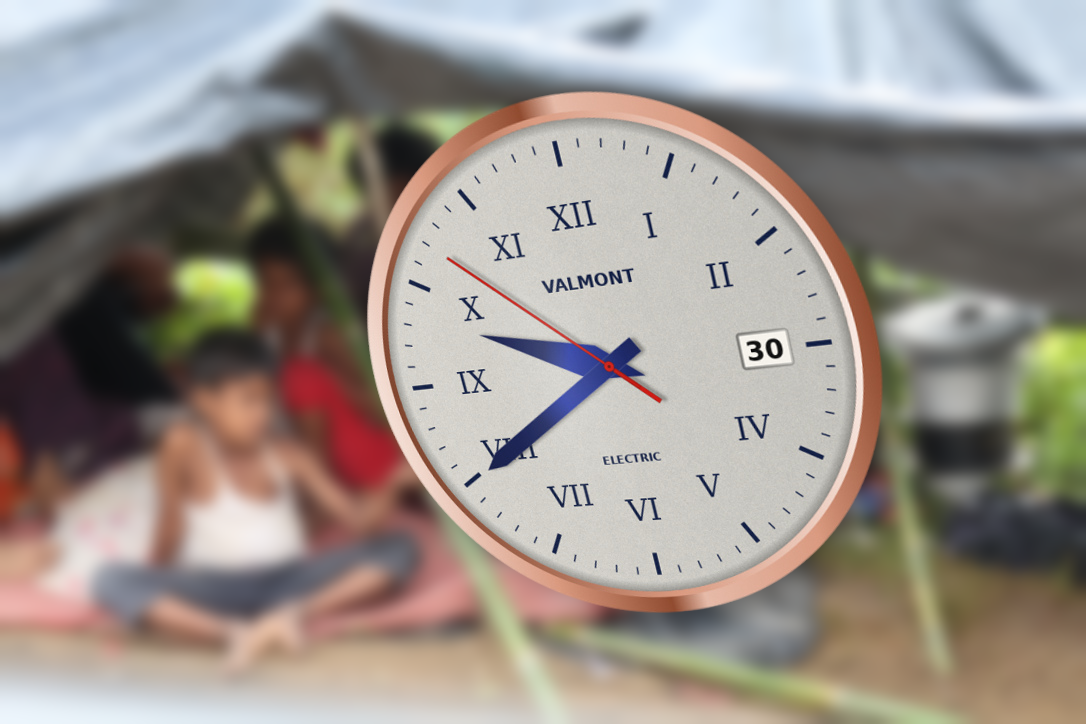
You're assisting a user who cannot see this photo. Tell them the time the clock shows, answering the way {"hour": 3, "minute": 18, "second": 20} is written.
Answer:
{"hour": 9, "minute": 39, "second": 52}
